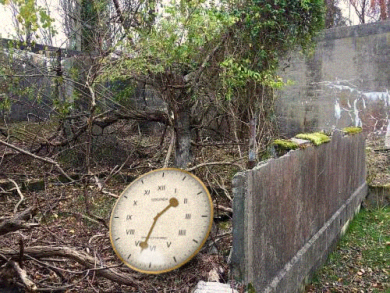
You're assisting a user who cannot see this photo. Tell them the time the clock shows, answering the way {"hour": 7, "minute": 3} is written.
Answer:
{"hour": 1, "minute": 33}
